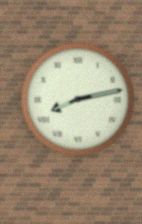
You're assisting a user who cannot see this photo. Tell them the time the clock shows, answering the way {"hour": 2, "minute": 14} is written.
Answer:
{"hour": 8, "minute": 13}
